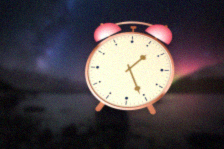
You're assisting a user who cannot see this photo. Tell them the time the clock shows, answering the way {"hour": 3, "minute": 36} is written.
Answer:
{"hour": 1, "minute": 26}
